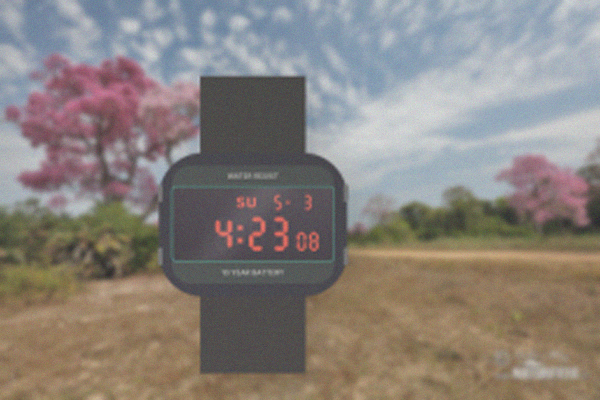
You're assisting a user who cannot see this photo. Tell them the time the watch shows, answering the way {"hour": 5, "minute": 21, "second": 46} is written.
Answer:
{"hour": 4, "minute": 23, "second": 8}
